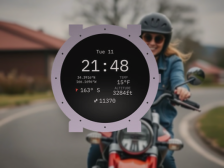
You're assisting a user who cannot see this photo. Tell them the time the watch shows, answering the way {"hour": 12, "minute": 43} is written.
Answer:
{"hour": 21, "minute": 48}
